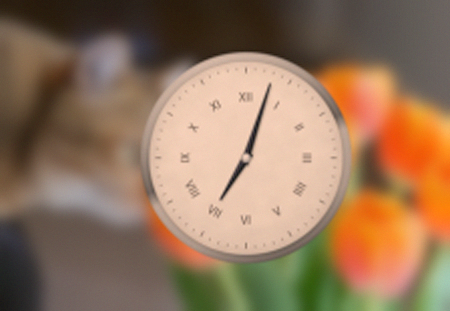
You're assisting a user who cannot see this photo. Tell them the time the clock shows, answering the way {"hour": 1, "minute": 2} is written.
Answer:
{"hour": 7, "minute": 3}
